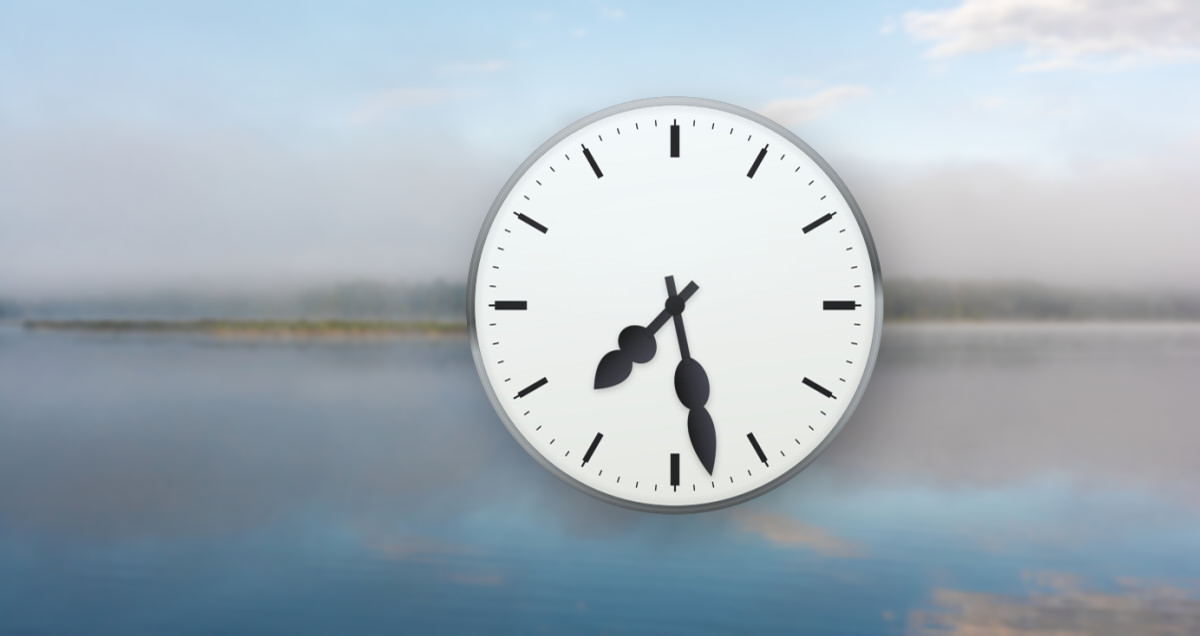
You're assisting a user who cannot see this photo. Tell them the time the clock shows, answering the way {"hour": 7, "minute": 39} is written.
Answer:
{"hour": 7, "minute": 28}
